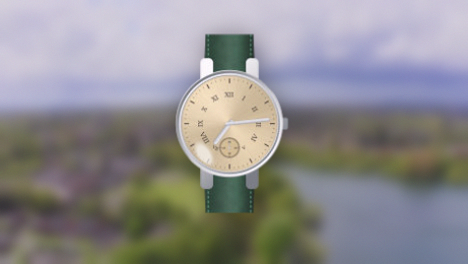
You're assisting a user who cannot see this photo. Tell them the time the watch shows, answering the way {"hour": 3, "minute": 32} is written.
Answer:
{"hour": 7, "minute": 14}
